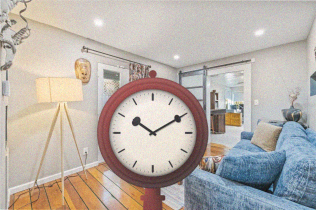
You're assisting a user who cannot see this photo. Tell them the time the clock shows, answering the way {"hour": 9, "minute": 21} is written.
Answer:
{"hour": 10, "minute": 10}
